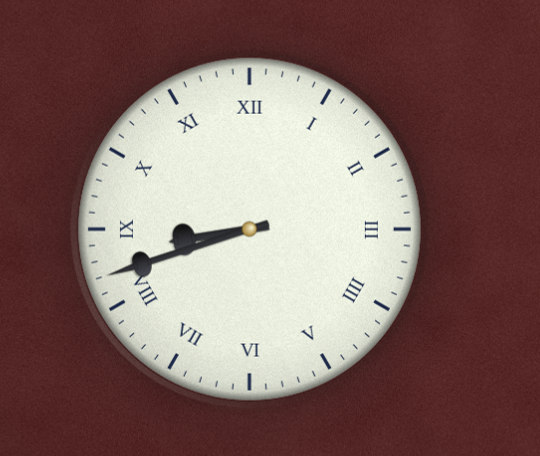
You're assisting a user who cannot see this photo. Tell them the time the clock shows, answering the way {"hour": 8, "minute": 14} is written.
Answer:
{"hour": 8, "minute": 42}
